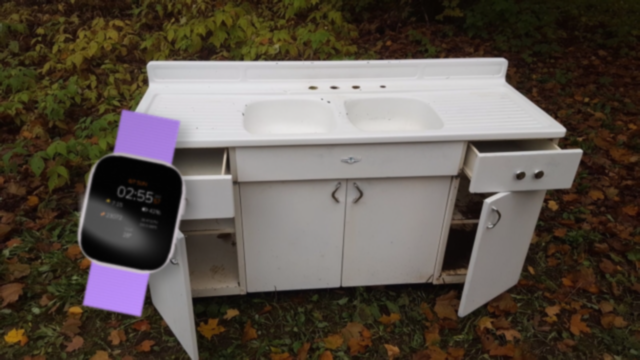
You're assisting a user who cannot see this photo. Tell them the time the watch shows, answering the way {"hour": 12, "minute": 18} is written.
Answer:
{"hour": 2, "minute": 55}
